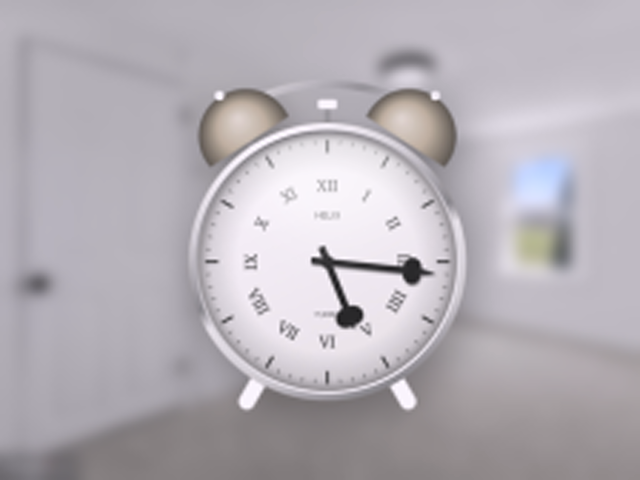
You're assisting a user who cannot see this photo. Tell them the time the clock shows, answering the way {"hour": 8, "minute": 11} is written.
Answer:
{"hour": 5, "minute": 16}
